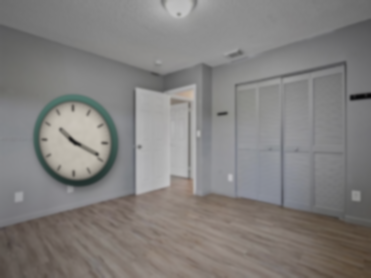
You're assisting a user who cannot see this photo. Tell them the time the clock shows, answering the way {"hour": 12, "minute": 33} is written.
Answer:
{"hour": 10, "minute": 19}
